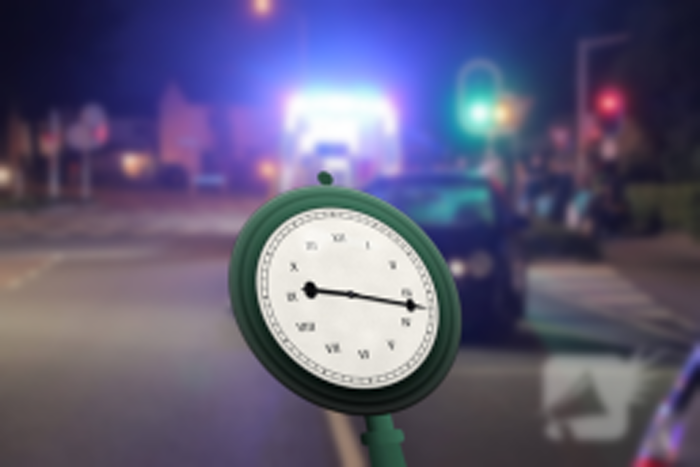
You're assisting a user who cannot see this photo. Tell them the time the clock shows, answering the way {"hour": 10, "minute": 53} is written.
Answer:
{"hour": 9, "minute": 17}
